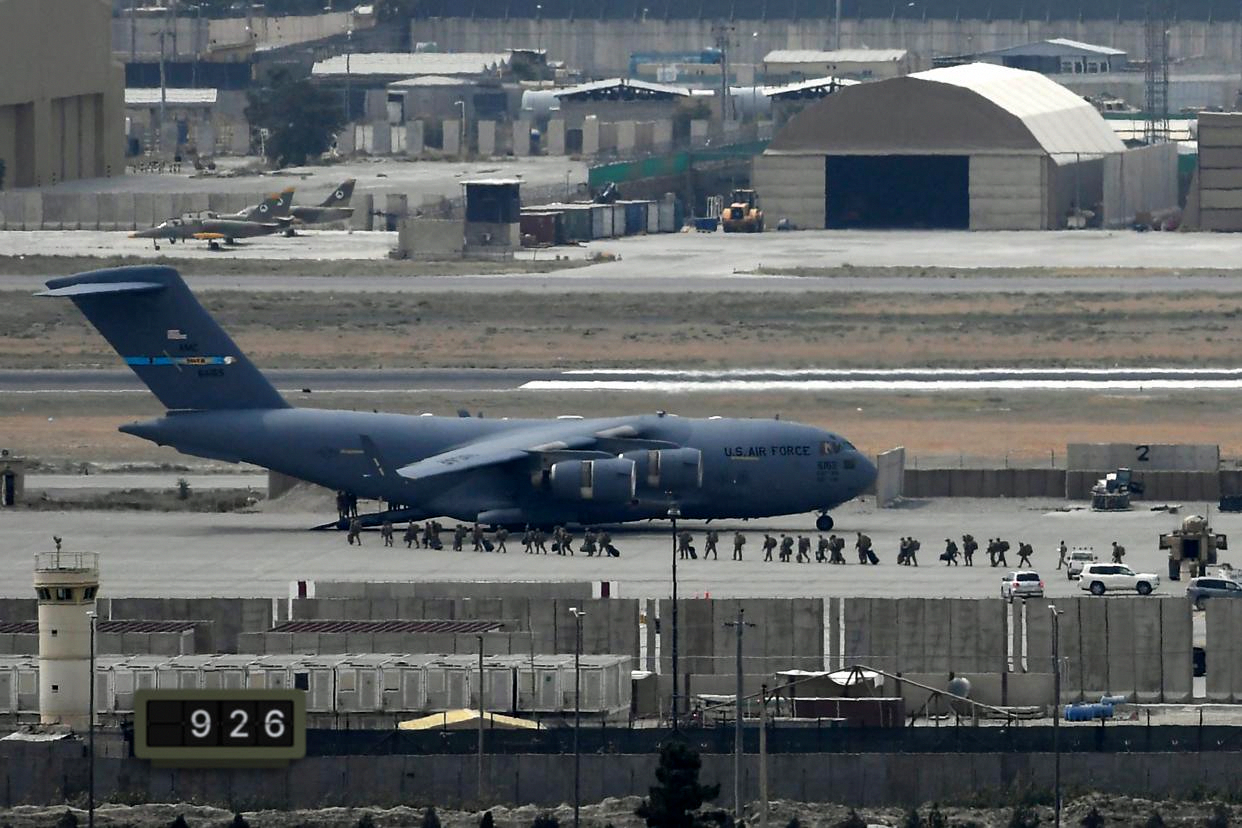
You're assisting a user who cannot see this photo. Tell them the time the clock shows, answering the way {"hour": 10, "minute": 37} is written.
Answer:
{"hour": 9, "minute": 26}
